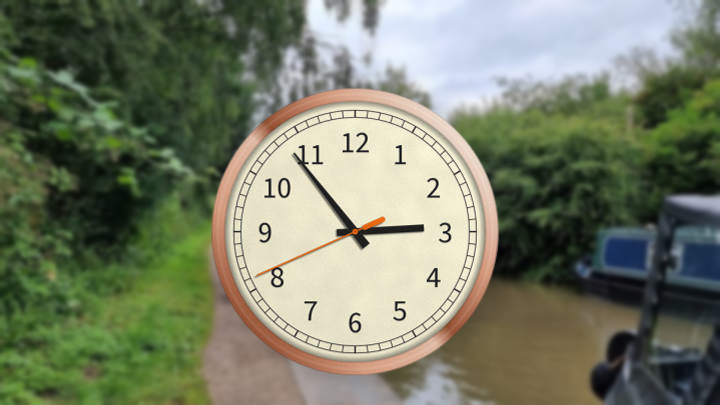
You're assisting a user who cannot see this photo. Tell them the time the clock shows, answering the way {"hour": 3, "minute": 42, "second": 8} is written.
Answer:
{"hour": 2, "minute": 53, "second": 41}
